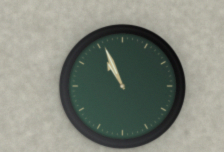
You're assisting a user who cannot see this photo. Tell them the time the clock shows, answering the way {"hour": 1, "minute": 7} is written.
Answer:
{"hour": 10, "minute": 56}
